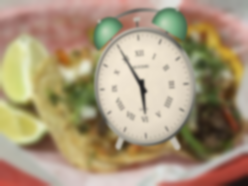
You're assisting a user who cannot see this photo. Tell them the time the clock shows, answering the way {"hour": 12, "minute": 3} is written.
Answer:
{"hour": 5, "minute": 55}
